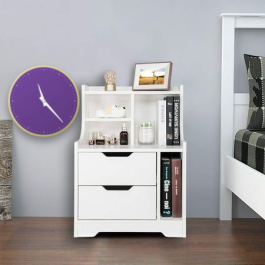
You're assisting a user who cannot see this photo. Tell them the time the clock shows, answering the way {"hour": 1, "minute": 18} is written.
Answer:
{"hour": 11, "minute": 23}
